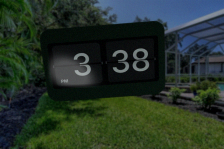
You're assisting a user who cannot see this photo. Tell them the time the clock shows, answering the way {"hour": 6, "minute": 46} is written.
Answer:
{"hour": 3, "minute": 38}
